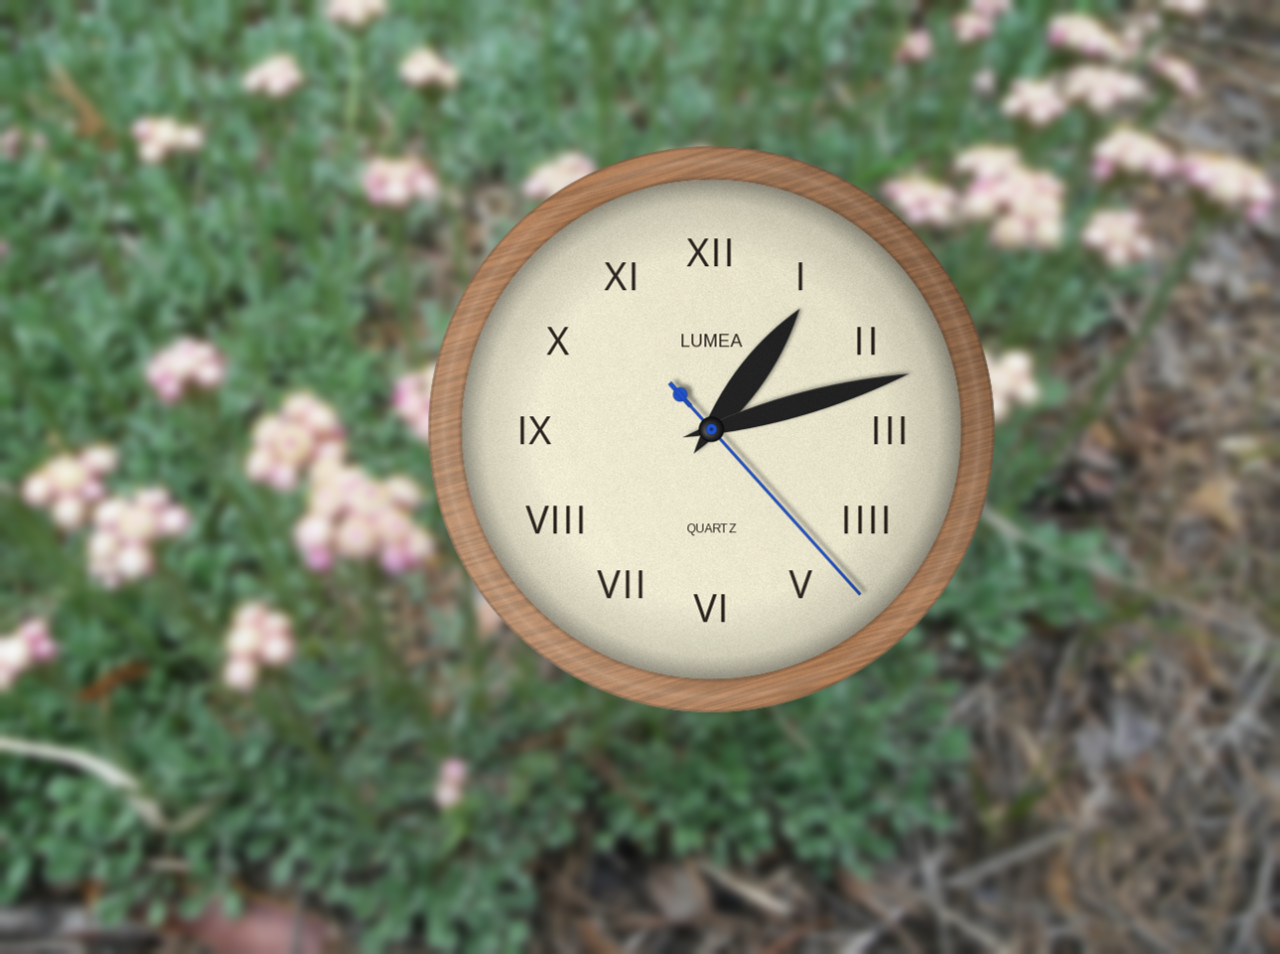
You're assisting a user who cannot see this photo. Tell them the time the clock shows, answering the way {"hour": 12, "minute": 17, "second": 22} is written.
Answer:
{"hour": 1, "minute": 12, "second": 23}
